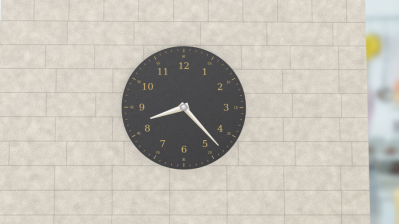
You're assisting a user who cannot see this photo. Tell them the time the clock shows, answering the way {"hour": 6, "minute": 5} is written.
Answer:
{"hour": 8, "minute": 23}
